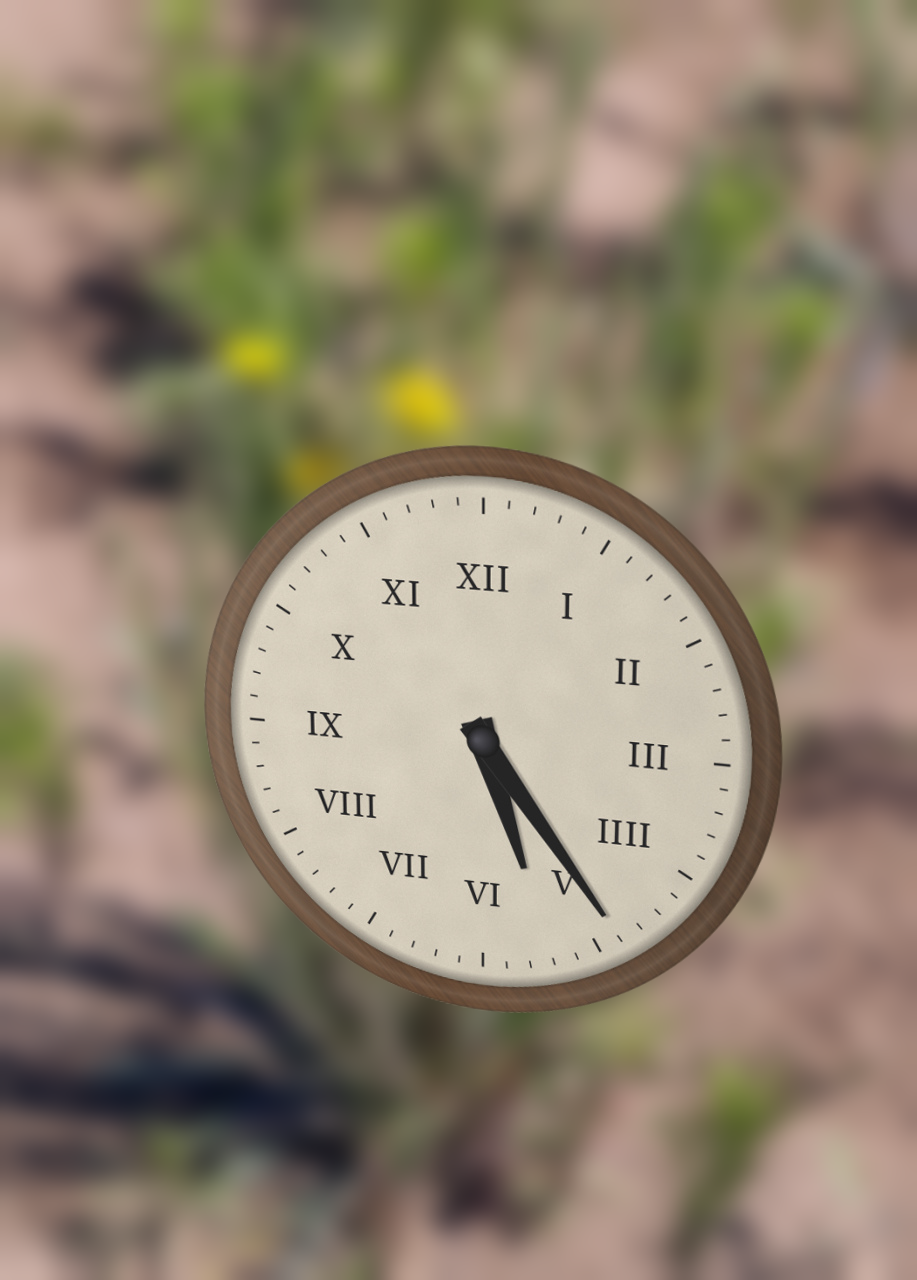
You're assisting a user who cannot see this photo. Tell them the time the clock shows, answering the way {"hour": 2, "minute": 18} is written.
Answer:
{"hour": 5, "minute": 24}
